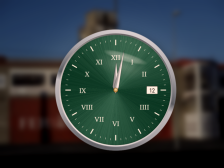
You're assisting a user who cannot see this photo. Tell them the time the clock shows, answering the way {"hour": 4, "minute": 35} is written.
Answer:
{"hour": 12, "minute": 2}
